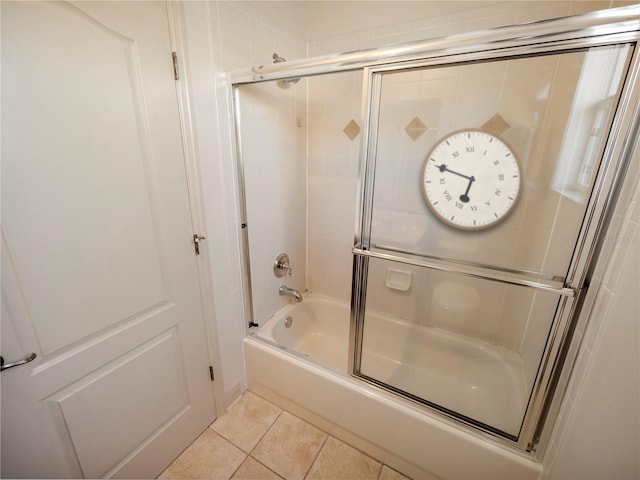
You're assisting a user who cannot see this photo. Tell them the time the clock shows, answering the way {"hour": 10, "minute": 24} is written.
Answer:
{"hour": 6, "minute": 49}
